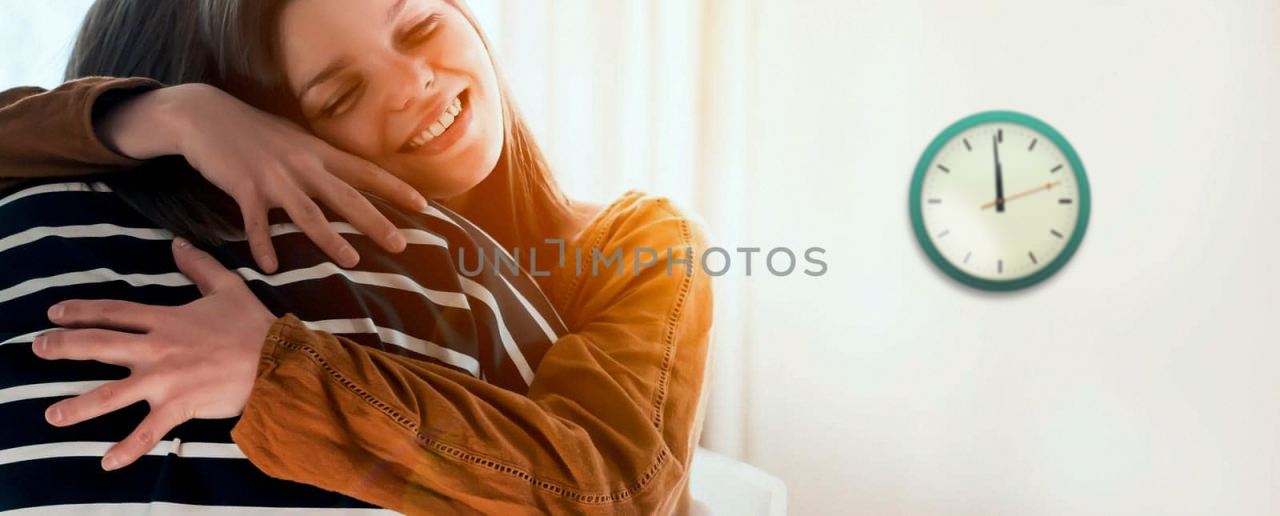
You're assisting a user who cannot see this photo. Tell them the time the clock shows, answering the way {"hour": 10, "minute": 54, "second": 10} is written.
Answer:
{"hour": 11, "minute": 59, "second": 12}
